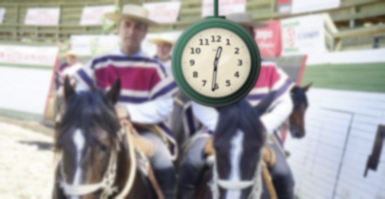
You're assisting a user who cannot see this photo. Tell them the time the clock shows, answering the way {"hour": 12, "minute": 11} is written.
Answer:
{"hour": 12, "minute": 31}
